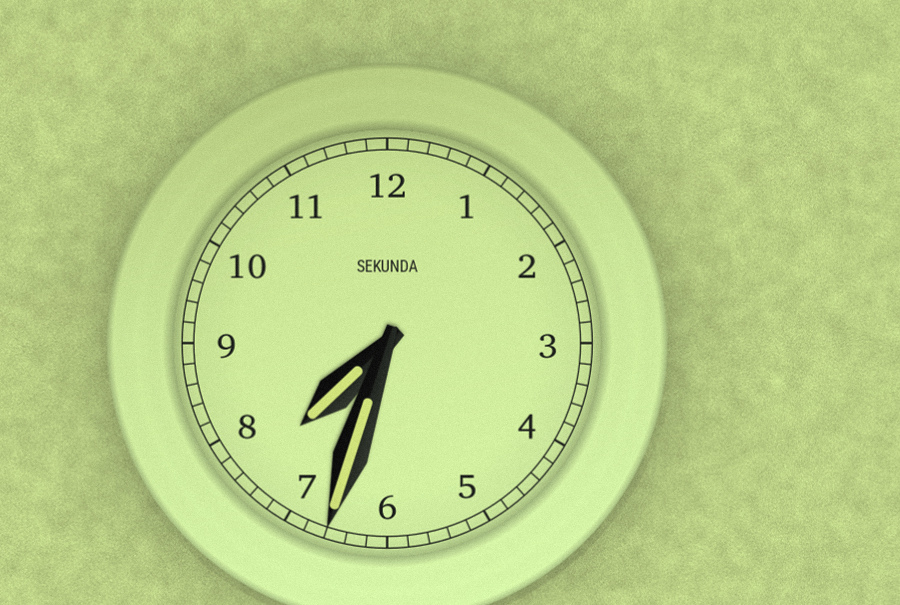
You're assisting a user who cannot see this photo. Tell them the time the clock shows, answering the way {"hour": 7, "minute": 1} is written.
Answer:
{"hour": 7, "minute": 33}
